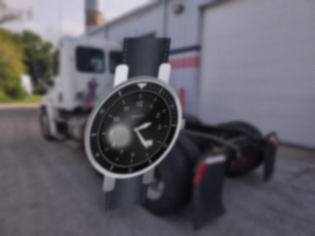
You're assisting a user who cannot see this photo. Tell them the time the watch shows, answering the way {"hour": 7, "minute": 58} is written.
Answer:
{"hour": 2, "minute": 24}
